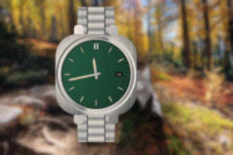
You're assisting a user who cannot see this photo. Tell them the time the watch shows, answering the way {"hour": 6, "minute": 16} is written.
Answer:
{"hour": 11, "minute": 43}
